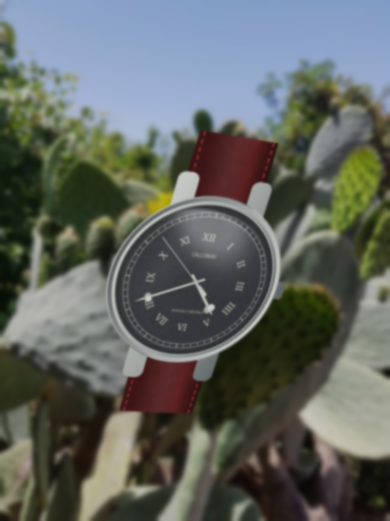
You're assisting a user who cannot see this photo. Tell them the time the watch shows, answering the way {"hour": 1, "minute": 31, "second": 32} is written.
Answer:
{"hour": 4, "minute": 40, "second": 52}
